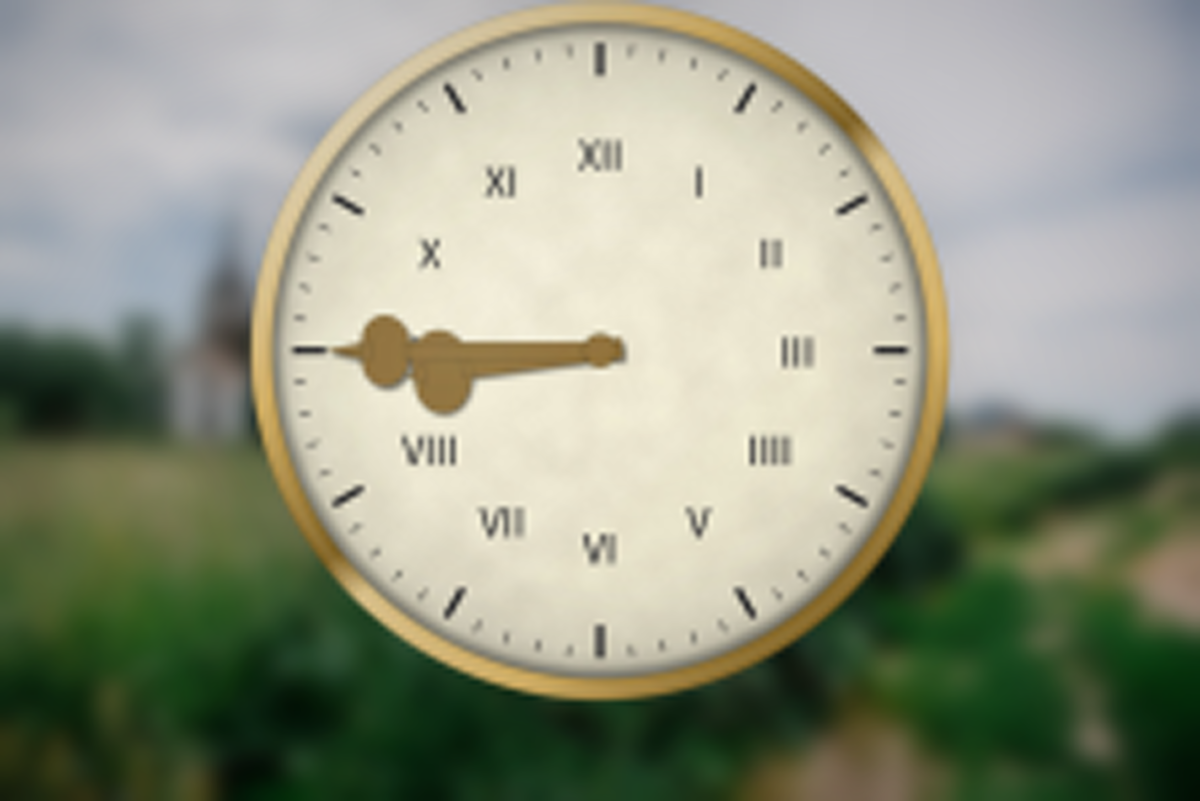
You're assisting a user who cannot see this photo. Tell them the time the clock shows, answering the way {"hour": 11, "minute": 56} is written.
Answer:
{"hour": 8, "minute": 45}
